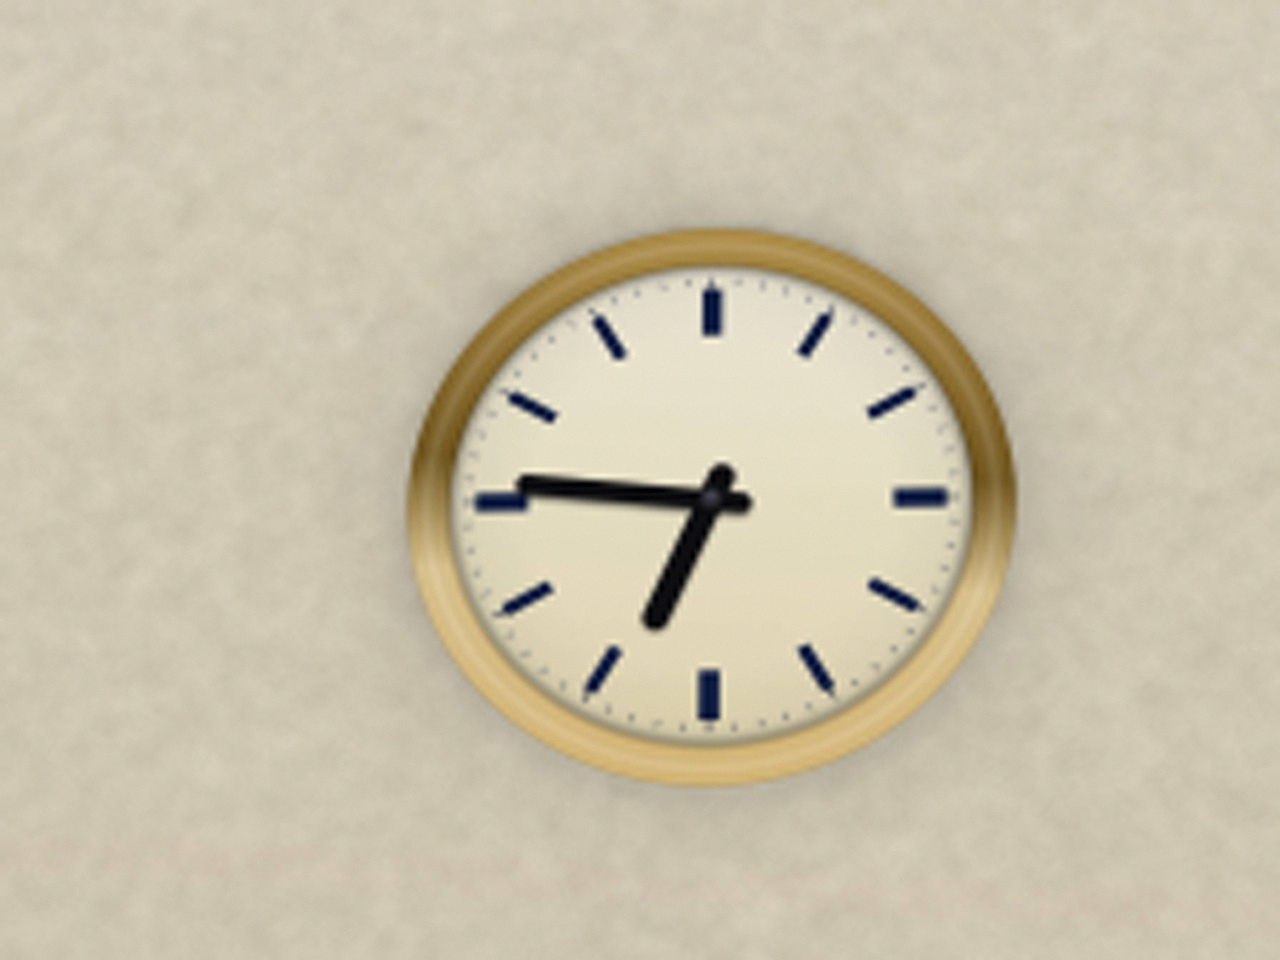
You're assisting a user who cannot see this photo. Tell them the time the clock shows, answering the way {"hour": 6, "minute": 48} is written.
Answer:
{"hour": 6, "minute": 46}
